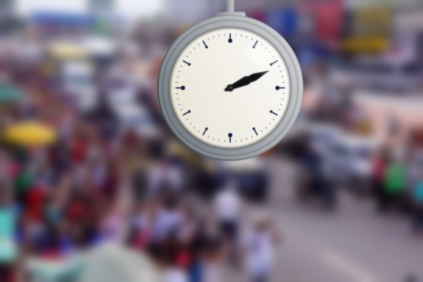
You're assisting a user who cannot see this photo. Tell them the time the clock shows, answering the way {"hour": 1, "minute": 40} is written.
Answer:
{"hour": 2, "minute": 11}
